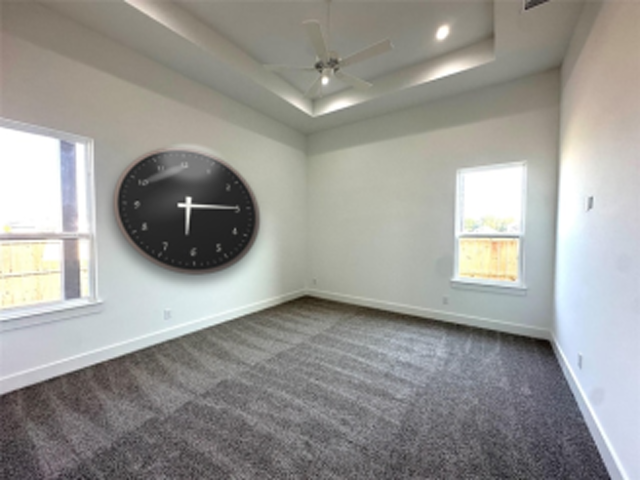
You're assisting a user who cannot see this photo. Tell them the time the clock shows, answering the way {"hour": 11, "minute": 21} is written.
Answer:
{"hour": 6, "minute": 15}
